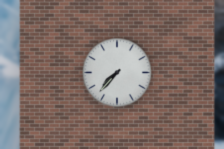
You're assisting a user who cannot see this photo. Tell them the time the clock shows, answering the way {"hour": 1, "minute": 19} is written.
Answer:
{"hour": 7, "minute": 37}
